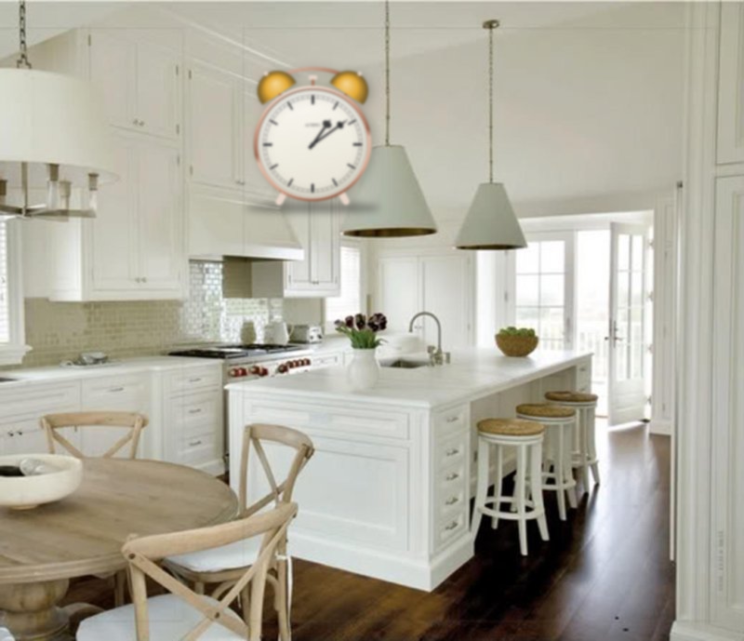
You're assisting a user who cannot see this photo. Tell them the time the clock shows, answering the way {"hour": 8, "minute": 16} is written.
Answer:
{"hour": 1, "minute": 9}
